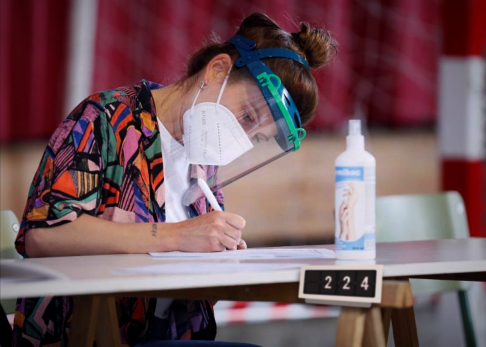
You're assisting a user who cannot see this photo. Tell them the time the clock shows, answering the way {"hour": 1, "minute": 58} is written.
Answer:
{"hour": 2, "minute": 24}
